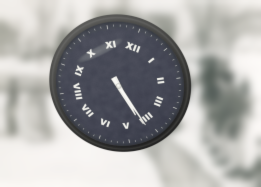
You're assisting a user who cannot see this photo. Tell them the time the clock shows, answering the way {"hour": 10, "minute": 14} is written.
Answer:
{"hour": 4, "minute": 21}
